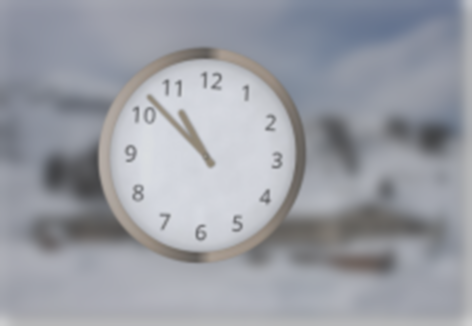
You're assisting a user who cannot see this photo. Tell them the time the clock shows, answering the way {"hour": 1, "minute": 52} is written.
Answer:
{"hour": 10, "minute": 52}
